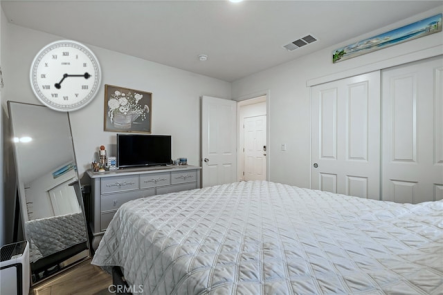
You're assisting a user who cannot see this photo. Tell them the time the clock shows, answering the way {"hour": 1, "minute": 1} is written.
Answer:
{"hour": 7, "minute": 15}
